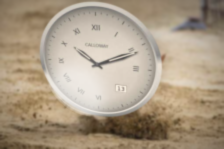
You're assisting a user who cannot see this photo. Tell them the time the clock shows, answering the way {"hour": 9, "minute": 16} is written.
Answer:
{"hour": 10, "minute": 11}
